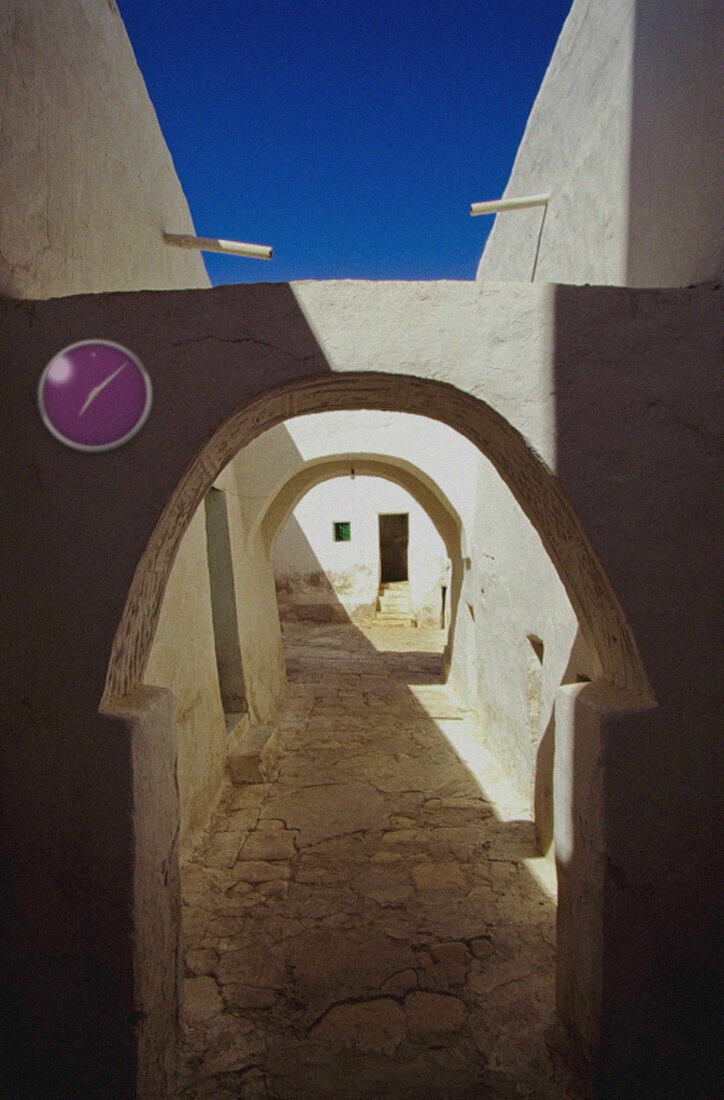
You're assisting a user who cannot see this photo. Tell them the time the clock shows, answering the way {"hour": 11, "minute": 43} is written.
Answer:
{"hour": 7, "minute": 8}
